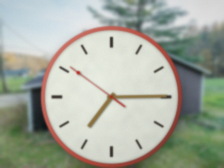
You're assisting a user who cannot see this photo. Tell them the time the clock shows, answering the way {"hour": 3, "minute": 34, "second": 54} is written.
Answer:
{"hour": 7, "minute": 14, "second": 51}
